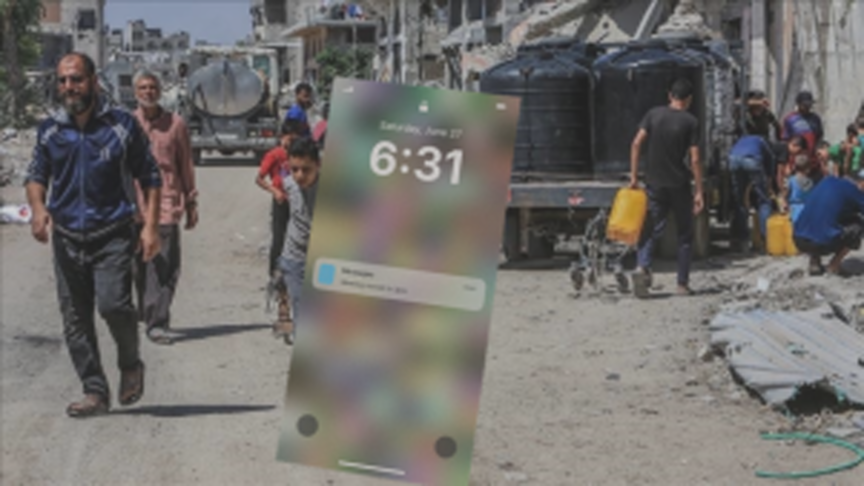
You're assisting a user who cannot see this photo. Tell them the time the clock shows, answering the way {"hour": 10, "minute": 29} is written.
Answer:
{"hour": 6, "minute": 31}
